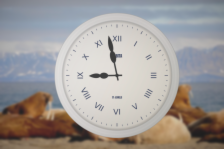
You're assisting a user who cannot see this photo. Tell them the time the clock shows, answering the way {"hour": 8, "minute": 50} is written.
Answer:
{"hour": 8, "minute": 58}
